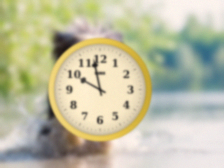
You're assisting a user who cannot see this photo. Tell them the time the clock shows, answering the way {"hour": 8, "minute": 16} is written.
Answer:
{"hour": 9, "minute": 58}
